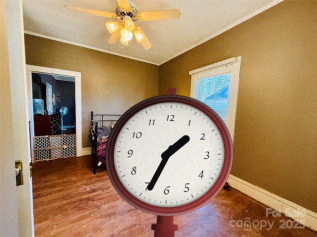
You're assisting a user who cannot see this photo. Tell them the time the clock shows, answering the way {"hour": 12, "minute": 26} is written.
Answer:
{"hour": 1, "minute": 34}
